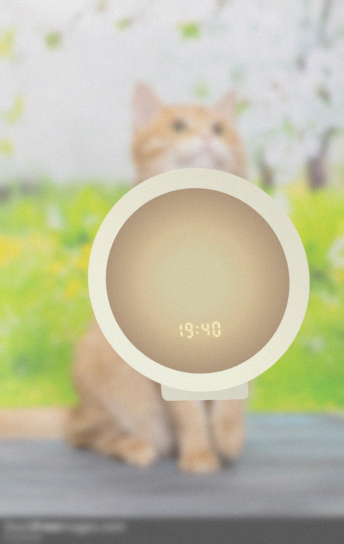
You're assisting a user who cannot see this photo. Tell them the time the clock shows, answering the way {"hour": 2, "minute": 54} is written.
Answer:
{"hour": 19, "minute": 40}
